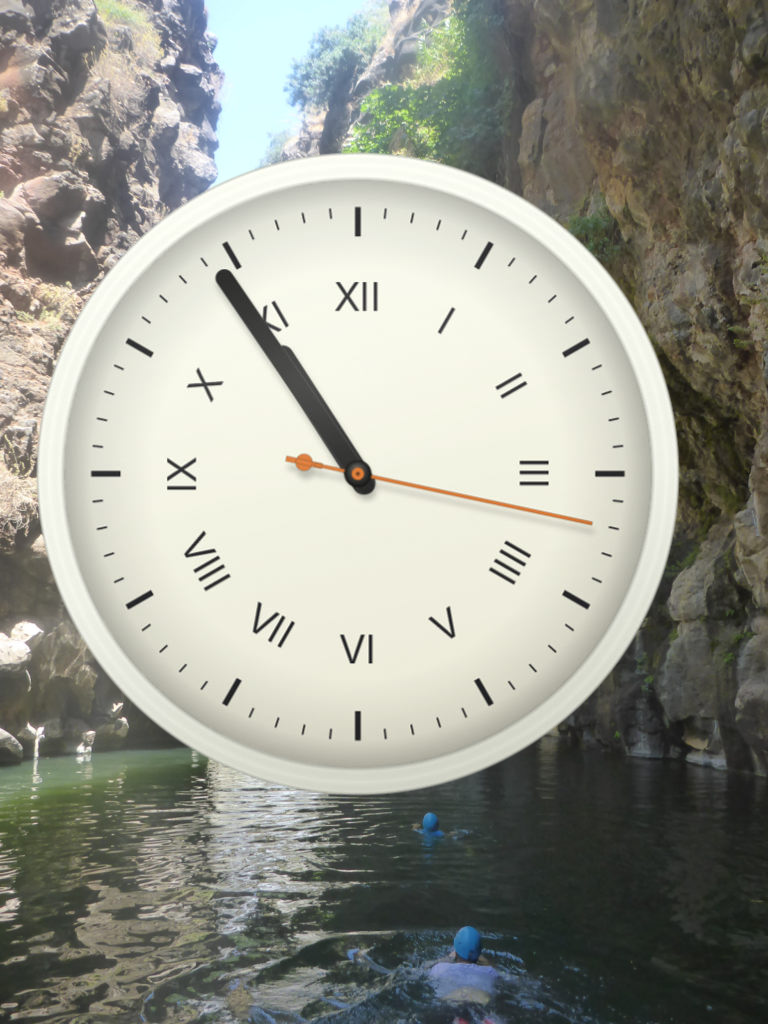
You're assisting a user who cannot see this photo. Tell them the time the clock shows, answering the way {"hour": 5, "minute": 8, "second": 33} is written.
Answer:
{"hour": 10, "minute": 54, "second": 17}
